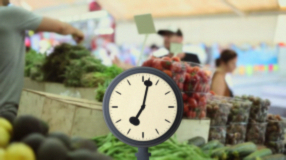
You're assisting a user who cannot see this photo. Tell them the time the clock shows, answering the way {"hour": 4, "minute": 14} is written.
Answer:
{"hour": 7, "minute": 2}
